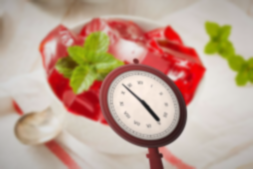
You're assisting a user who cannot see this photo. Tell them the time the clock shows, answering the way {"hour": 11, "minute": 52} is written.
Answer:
{"hour": 4, "minute": 53}
